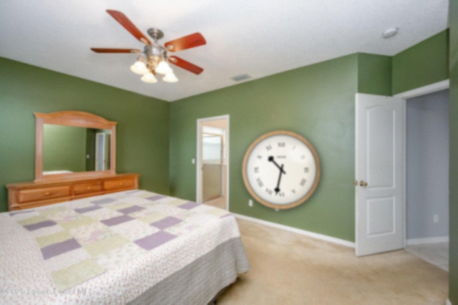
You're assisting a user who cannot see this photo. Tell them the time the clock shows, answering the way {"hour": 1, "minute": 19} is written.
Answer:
{"hour": 10, "minute": 32}
